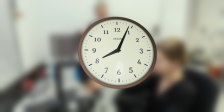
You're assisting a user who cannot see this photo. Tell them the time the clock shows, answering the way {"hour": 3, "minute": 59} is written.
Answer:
{"hour": 8, "minute": 4}
